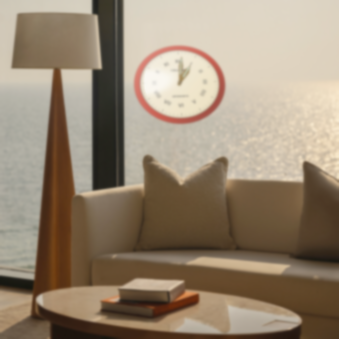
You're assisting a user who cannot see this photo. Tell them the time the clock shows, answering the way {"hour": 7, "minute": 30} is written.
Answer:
{"hour": 1, "minute": 1}
